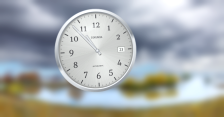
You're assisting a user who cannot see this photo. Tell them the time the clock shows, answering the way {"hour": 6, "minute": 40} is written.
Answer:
{"hour": 10, "minute": 53}
